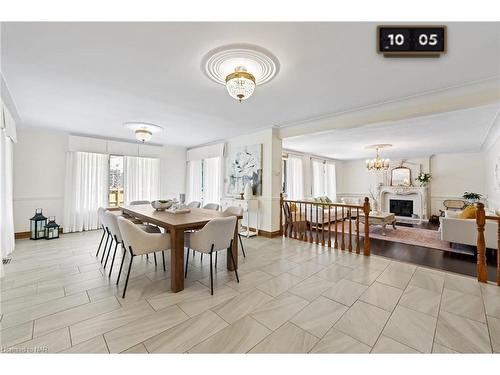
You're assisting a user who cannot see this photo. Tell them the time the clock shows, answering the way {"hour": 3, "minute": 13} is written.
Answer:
{"hour": 10, "minute": 5}
